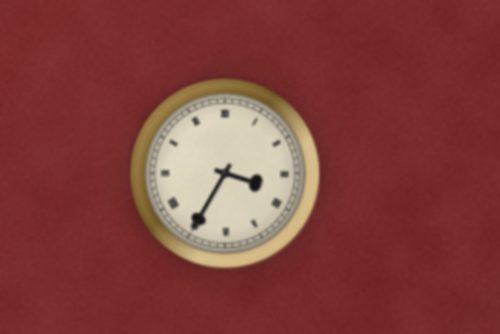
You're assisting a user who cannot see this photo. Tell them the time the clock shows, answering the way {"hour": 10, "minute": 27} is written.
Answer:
{"hour": 3, "minute": 35}
